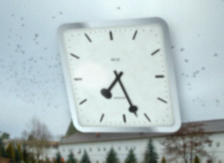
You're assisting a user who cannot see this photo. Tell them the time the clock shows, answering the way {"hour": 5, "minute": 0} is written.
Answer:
{"hour": 7, "minute": 27}
